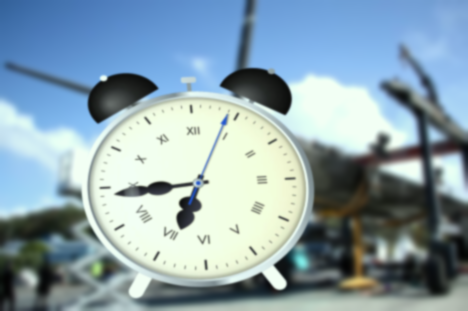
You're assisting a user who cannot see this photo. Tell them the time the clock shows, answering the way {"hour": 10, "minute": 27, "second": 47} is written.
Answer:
{"hour": 6, "minute": 44, "second": 4}
